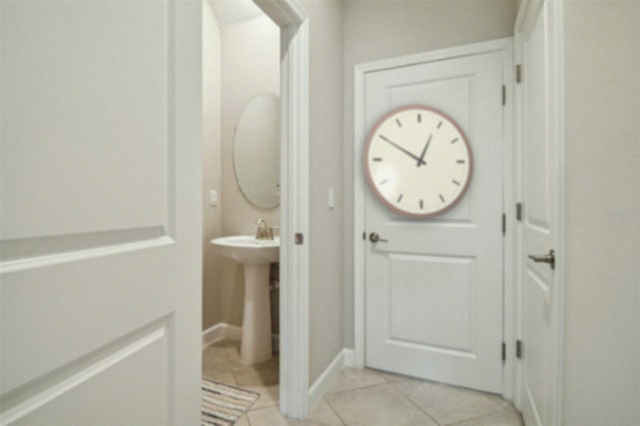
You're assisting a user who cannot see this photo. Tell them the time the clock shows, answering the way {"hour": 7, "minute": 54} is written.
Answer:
{"hour": 12, "minute": 50}
